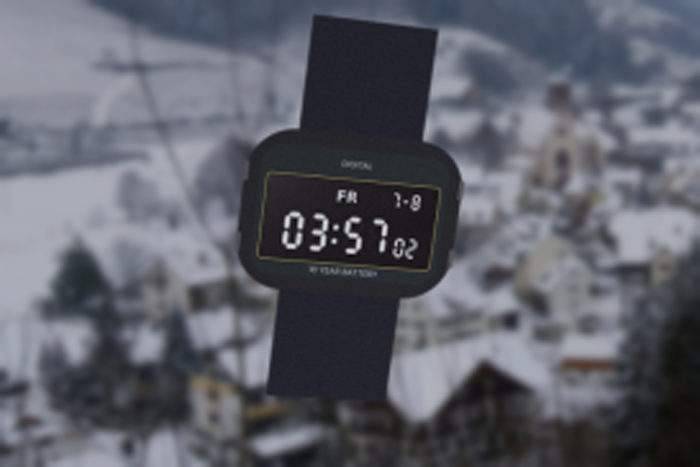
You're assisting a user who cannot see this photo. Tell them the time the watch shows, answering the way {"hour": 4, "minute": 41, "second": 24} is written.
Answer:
{"hour": 3, "minute": 57, "second": 2}
